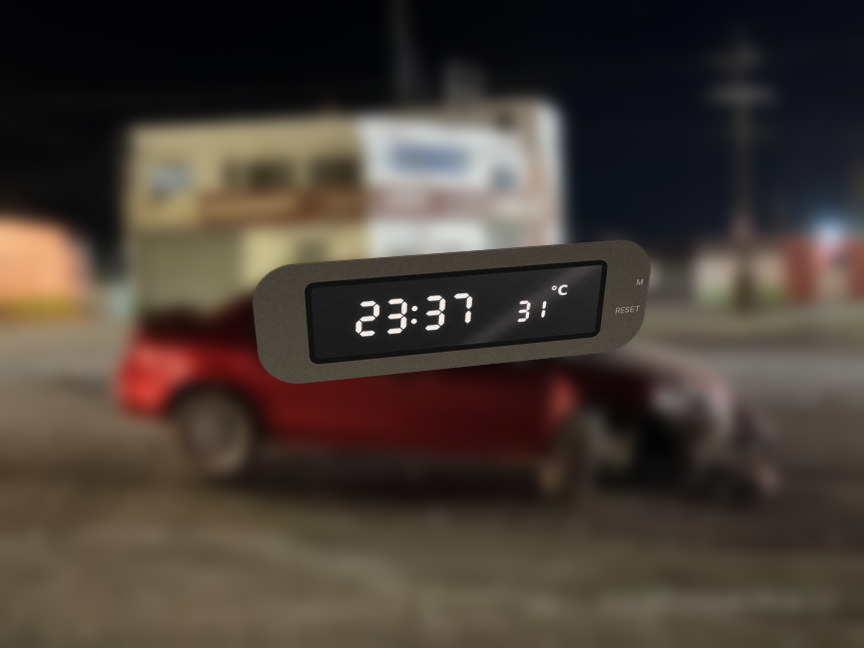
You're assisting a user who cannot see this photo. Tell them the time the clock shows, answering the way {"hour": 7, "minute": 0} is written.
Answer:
{"hour": 23, "minute": 37}
